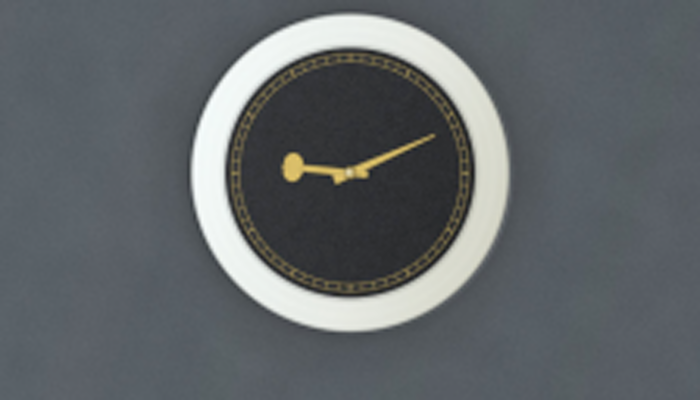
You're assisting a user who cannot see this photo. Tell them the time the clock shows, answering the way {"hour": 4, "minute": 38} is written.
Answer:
{"hour": 9, "minute": 11}
